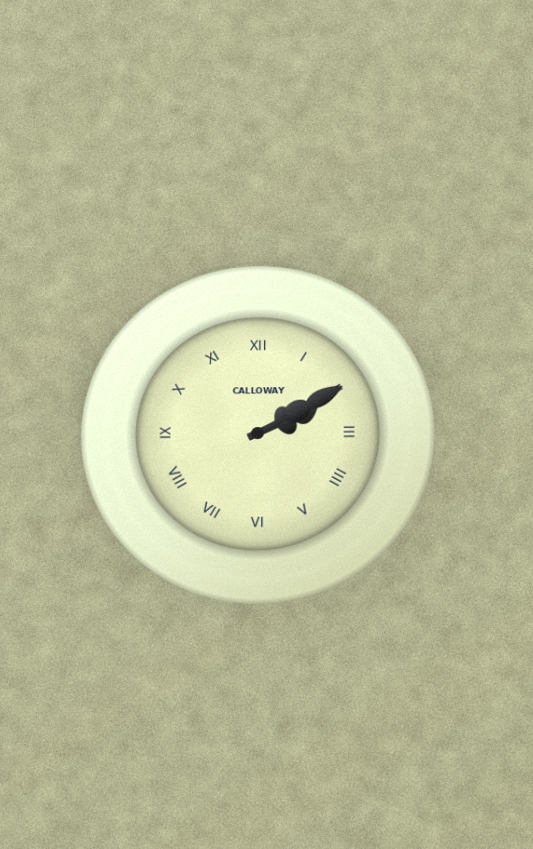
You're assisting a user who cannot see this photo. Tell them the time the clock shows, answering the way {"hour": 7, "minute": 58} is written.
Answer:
{"hour": 2, "minute": 10}
